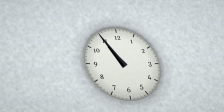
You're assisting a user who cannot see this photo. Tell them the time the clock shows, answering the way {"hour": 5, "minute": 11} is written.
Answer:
{"hour": 10, "minute": 55}
